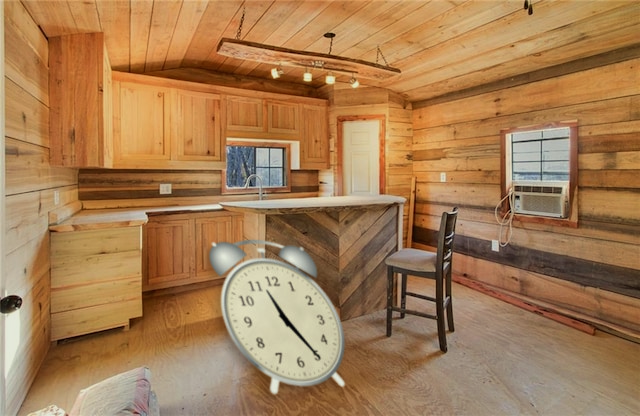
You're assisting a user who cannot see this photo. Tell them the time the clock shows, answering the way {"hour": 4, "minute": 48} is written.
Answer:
{"hour": 11, "minute": 25}
